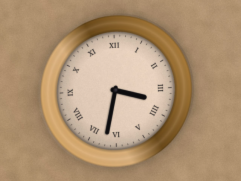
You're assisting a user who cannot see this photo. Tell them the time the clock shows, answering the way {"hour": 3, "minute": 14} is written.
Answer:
{"hour": 3, "minute": 32}
